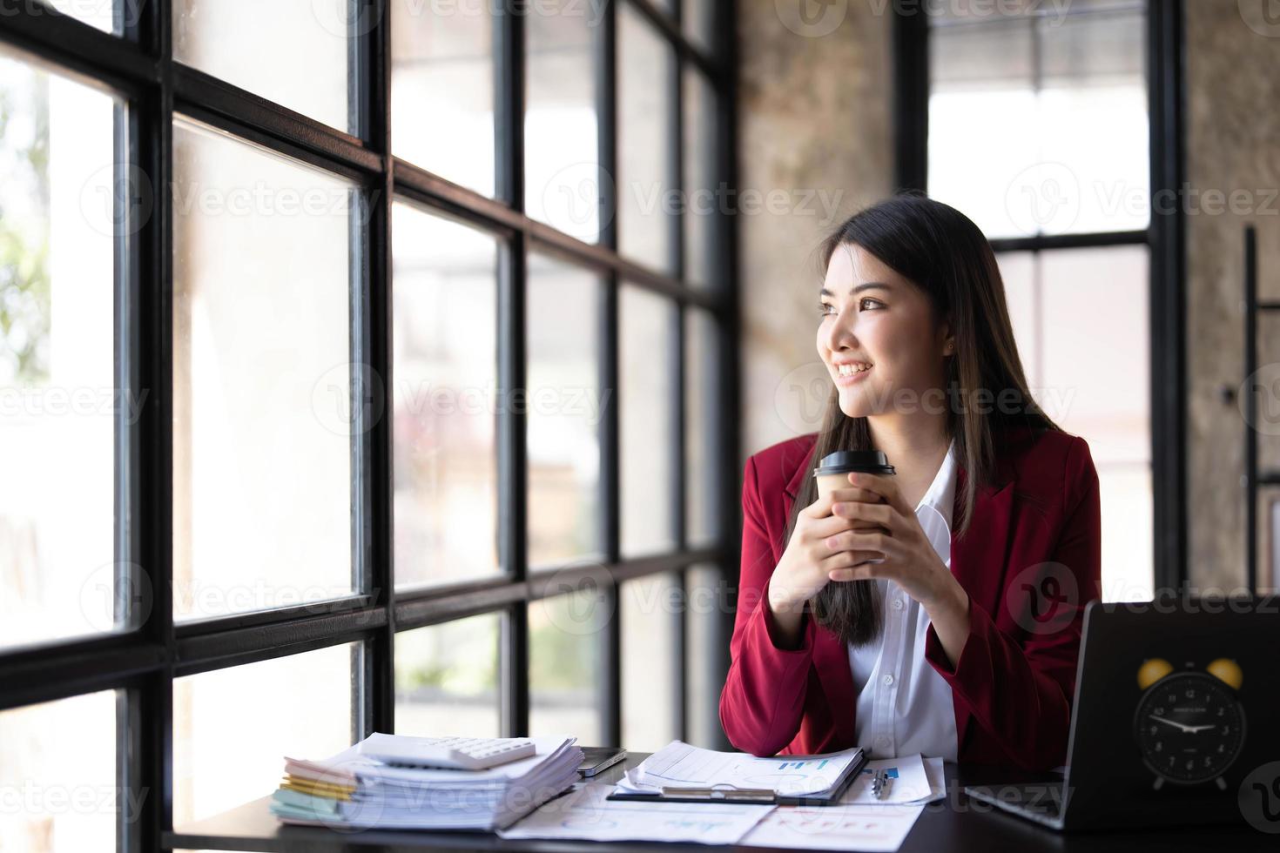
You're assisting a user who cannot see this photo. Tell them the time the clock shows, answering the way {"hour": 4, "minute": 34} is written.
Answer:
{"hour": 2, "minute": 48}
